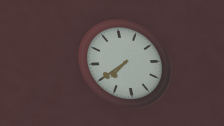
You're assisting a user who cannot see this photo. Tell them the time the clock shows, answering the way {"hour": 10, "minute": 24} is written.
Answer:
{"hour": 7, "minute": 40}
